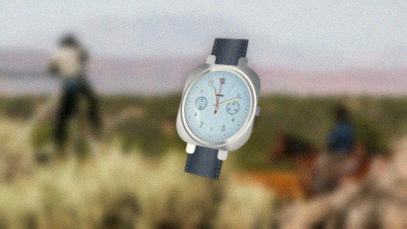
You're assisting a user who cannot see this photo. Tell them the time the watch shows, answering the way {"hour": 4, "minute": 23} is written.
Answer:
{"hour": 11, "minute": 11}
